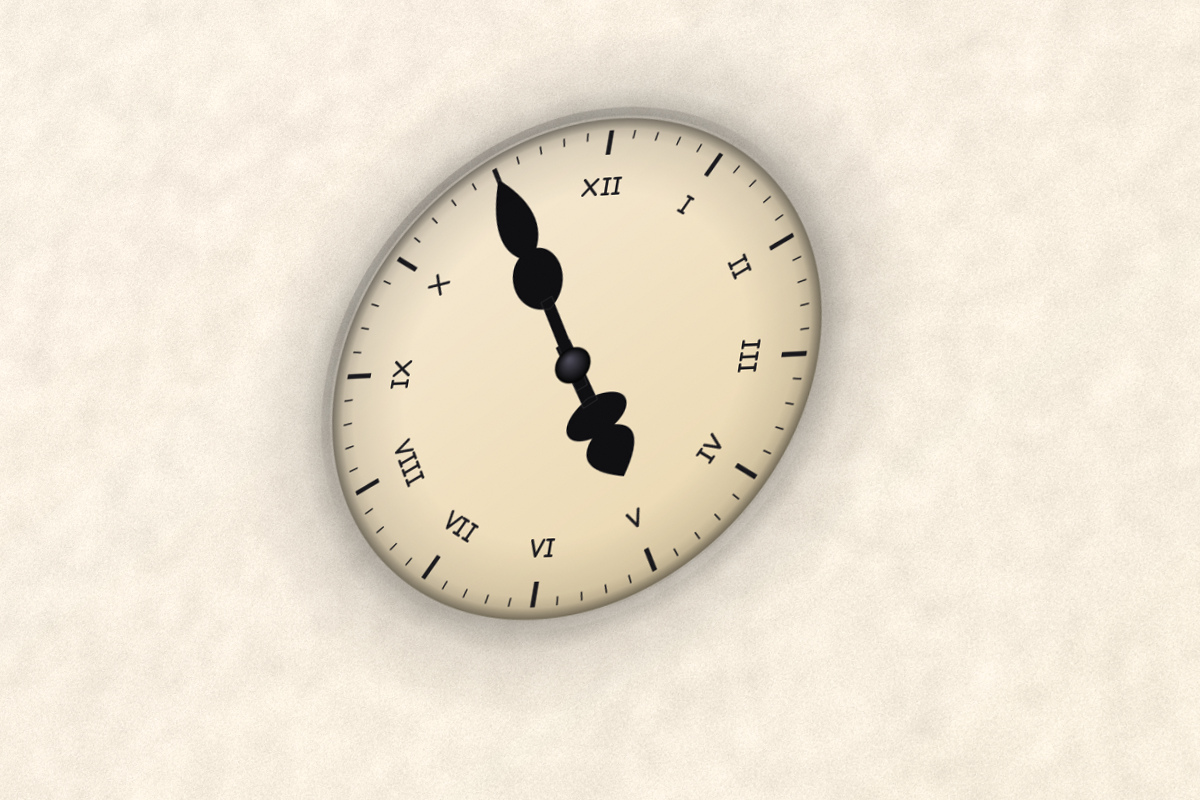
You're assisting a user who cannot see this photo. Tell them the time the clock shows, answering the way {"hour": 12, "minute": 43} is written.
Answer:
{"hour": 4, "minute": 55}
